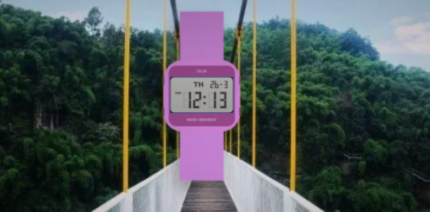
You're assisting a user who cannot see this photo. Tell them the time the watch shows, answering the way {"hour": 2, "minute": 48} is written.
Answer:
{"hour": 12, "minute": 13}
